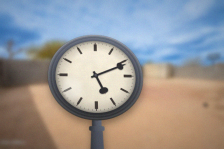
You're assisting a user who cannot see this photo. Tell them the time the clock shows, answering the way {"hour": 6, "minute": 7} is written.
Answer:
{"hour": 5, "minute": 11}
